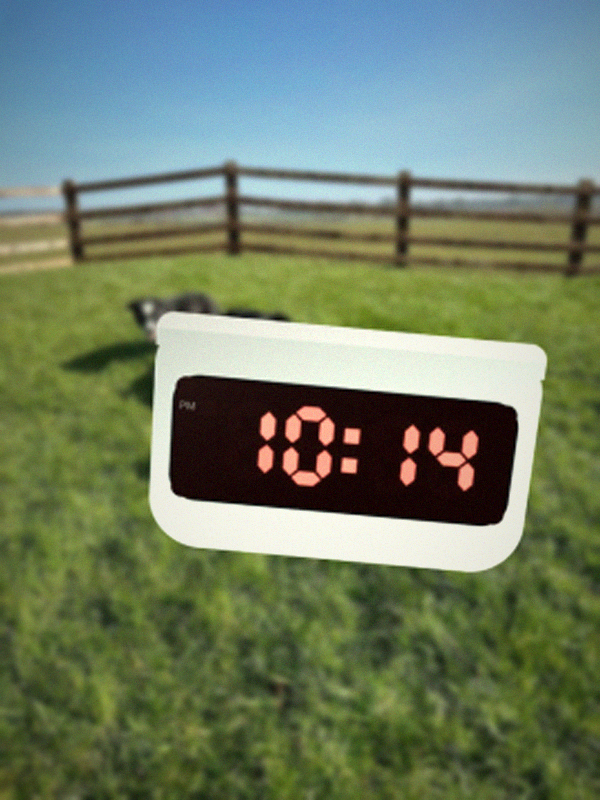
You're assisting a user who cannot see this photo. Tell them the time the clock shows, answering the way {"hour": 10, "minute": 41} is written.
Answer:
{"hour": 10, "minute": 14}
